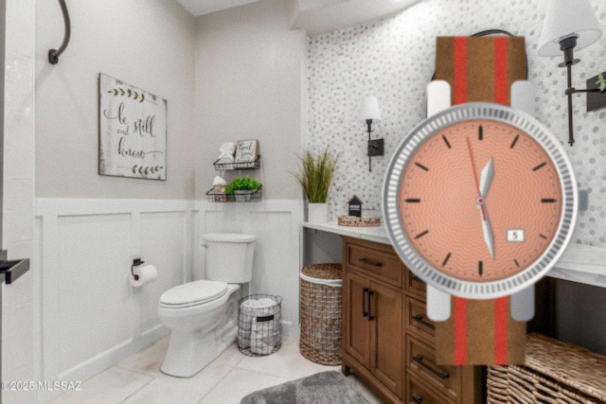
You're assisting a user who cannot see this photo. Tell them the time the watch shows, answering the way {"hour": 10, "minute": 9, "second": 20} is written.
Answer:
{"hour": 12, "minute": 27, "second": 58}
